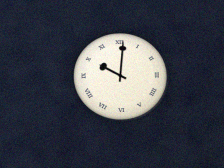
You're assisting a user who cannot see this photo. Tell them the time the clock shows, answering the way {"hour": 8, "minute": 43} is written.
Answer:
{"hour": 10, "minute": 1}
